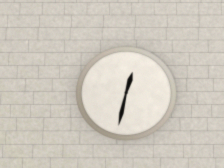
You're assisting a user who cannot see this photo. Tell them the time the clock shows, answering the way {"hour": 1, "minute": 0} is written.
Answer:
{"hour": 12, "minute": 32}
